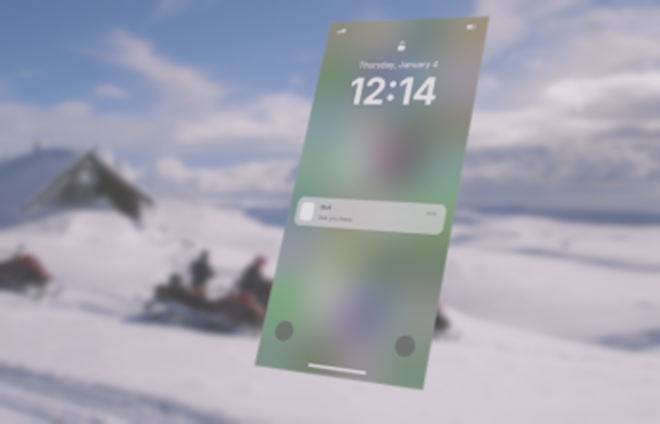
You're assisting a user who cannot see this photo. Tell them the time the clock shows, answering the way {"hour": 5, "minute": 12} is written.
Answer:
{"hour": 12, "minute": 14}
